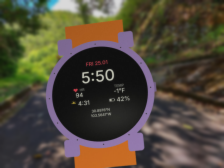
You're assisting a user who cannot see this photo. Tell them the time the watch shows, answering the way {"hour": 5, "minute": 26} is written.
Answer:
{"hour": 5, "minute": 50}
